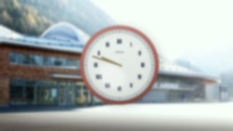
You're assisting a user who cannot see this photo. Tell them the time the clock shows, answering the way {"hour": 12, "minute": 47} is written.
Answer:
{"hour": 9, "minute": 48}
